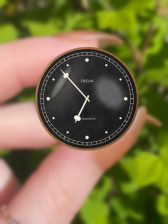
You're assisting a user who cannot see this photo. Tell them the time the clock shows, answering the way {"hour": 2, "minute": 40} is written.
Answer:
{"hour": 6, "minute": 53}
